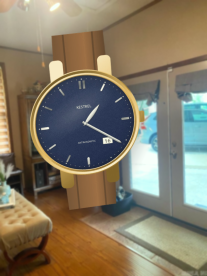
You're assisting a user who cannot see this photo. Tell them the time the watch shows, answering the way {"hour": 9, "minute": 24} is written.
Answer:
{"hour": 1, "minute": 21}
